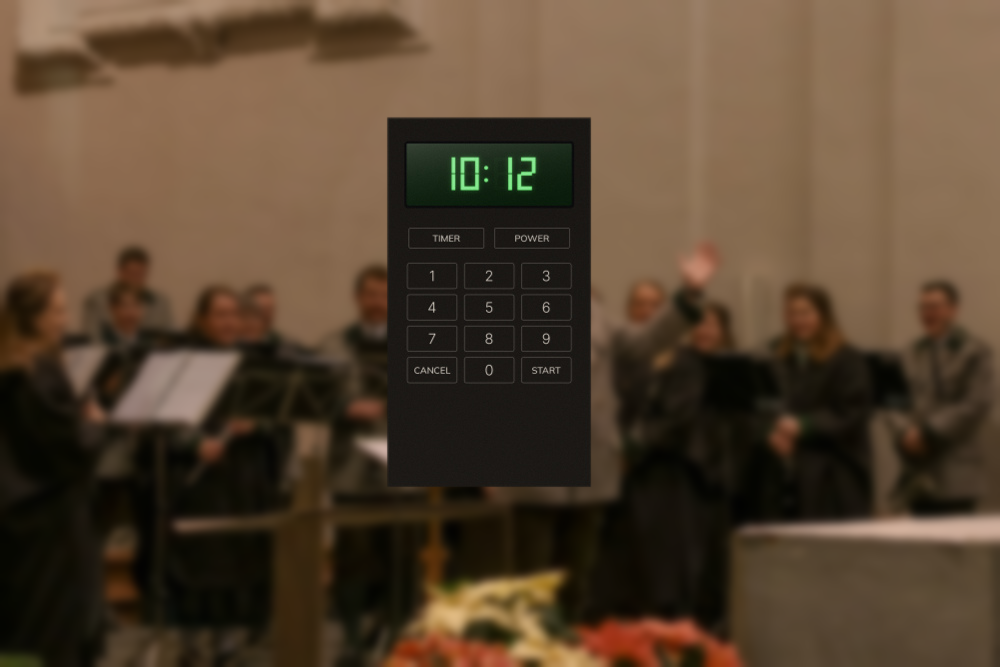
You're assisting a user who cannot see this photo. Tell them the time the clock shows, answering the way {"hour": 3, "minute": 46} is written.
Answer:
{"hour": 10, "minute": 12}
